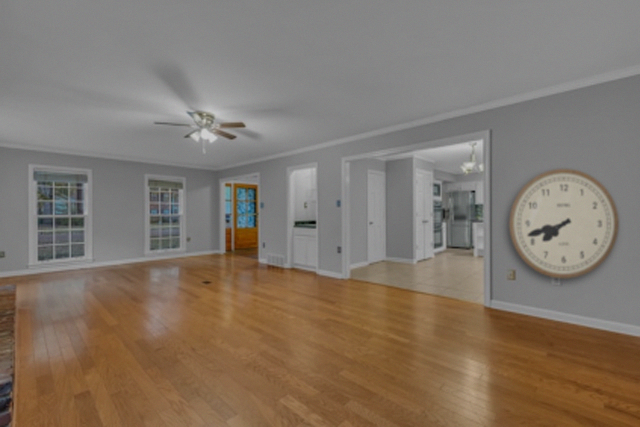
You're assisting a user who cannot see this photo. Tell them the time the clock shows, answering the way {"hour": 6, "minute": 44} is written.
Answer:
{"hour": 7, "minute": 42}
